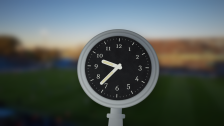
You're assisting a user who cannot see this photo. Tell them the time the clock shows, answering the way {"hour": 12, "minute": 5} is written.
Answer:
{"hour": 9, "minute": 37}
